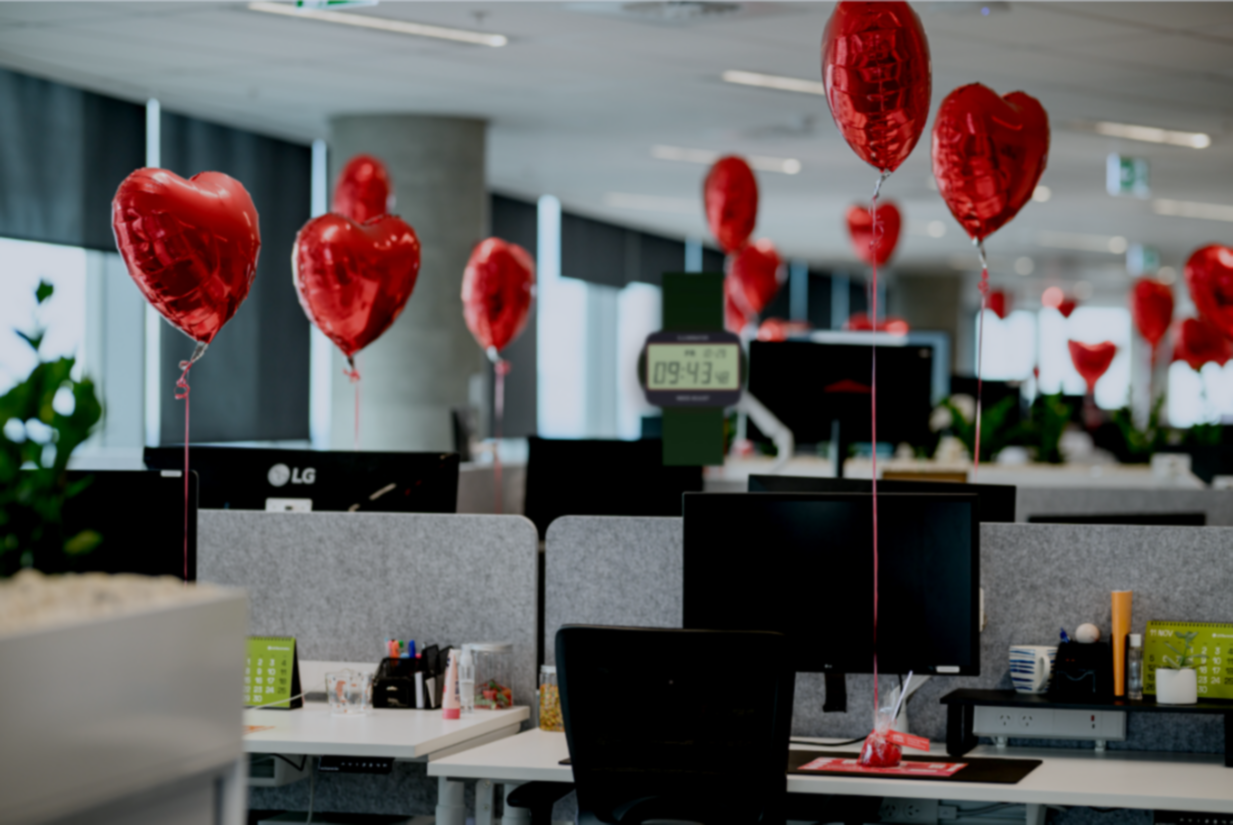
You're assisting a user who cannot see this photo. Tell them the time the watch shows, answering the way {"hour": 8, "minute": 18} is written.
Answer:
{"hour": 9, "minute": 43}
